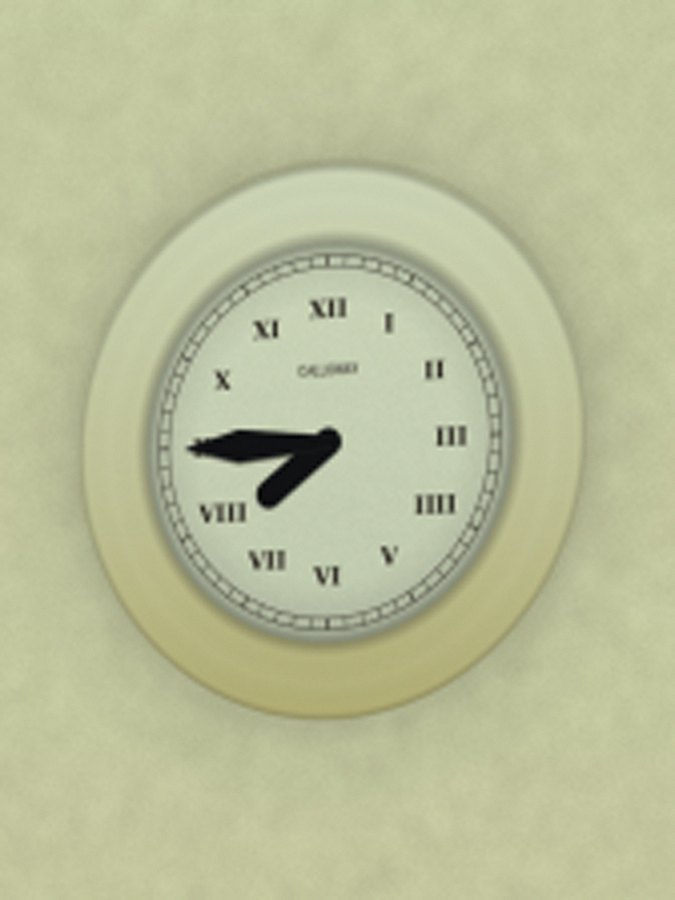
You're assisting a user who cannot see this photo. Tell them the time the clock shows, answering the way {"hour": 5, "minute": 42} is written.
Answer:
{"hour": 7, "minute": 45}
